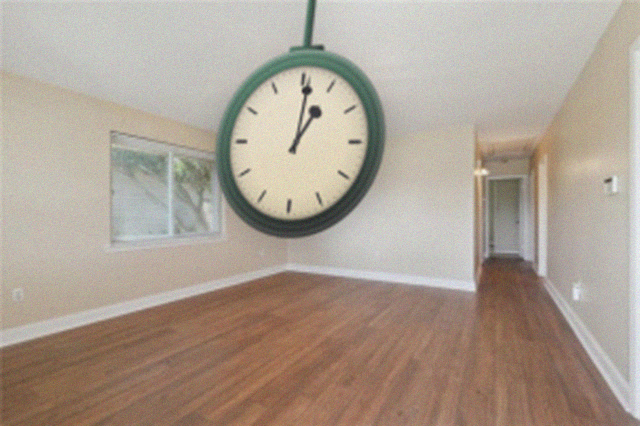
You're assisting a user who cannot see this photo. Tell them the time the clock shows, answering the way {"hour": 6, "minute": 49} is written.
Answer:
{"hour": 1, "minute": 1}
